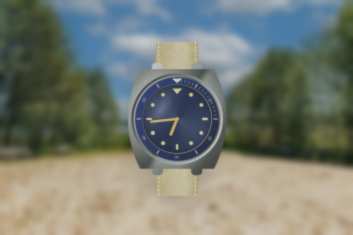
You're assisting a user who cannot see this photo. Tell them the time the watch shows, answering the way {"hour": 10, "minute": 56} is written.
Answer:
{"hour": 6, "minute": 44}
